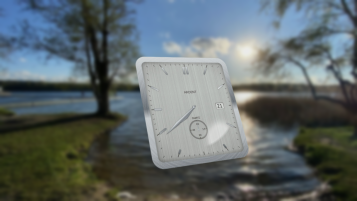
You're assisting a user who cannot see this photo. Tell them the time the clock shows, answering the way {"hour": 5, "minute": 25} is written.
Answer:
{"hour": 7, "minute": 39}
